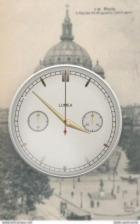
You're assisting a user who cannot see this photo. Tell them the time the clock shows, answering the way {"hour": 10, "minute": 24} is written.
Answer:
{"hour": 3, "minute": 52}
